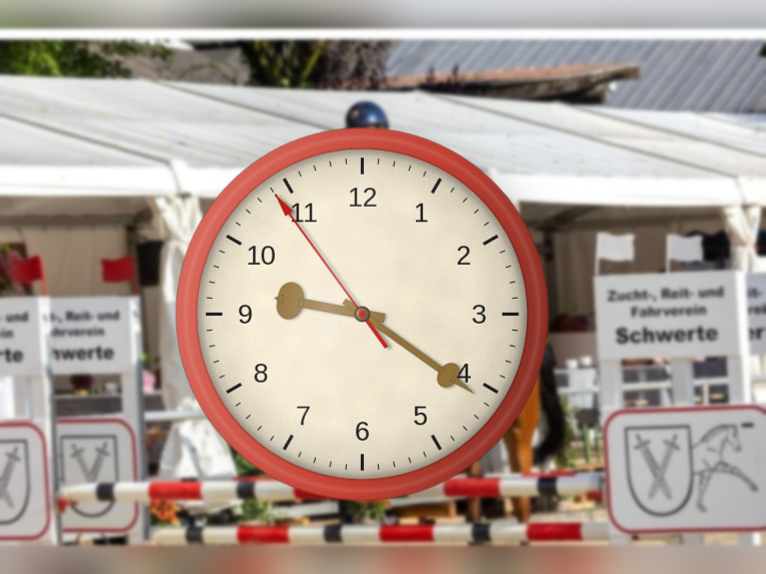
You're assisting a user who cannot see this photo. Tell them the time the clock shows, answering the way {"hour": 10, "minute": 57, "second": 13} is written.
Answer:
{"hour": 9, "minute": 20, "second": 54}
